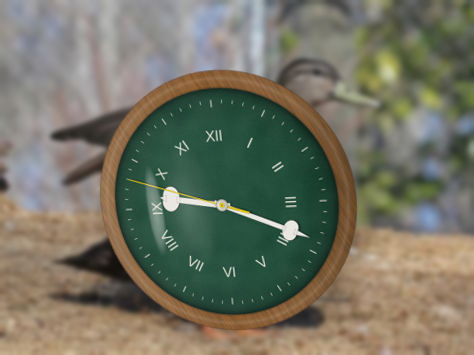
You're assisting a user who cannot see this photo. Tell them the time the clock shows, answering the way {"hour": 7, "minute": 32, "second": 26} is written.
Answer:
{"hour": 9, "minute": 18, "second": 48}
